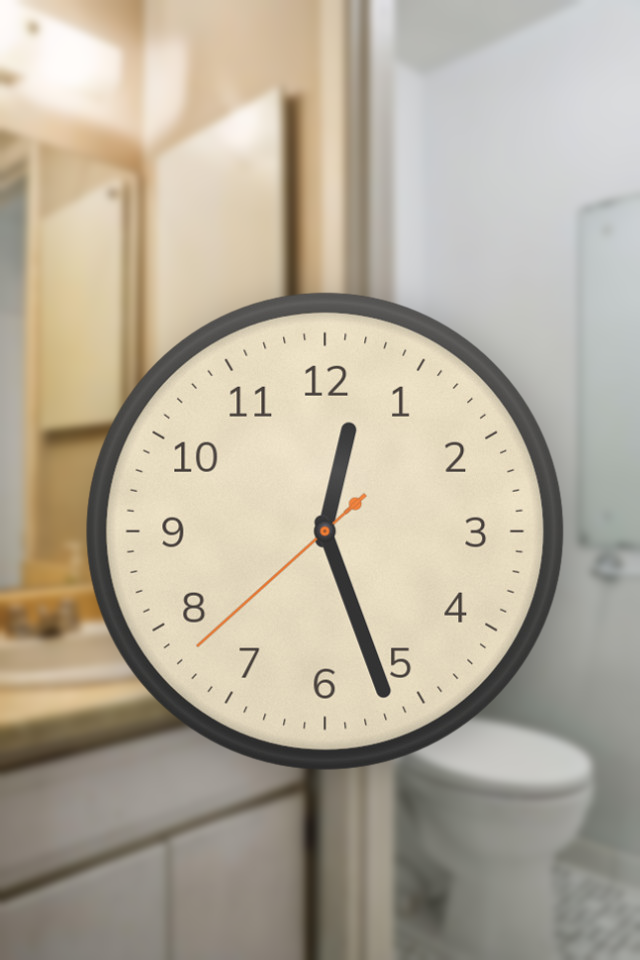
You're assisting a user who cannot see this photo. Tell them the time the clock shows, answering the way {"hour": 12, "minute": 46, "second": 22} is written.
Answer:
{"hour": 12, "minute": 26, "second": 38}
